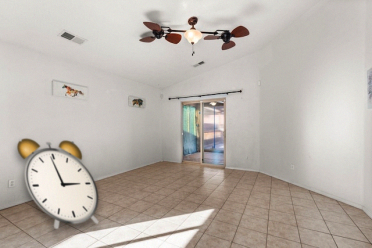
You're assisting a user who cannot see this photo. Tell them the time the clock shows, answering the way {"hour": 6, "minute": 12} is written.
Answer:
{"hour": 2, "minute": 59}
